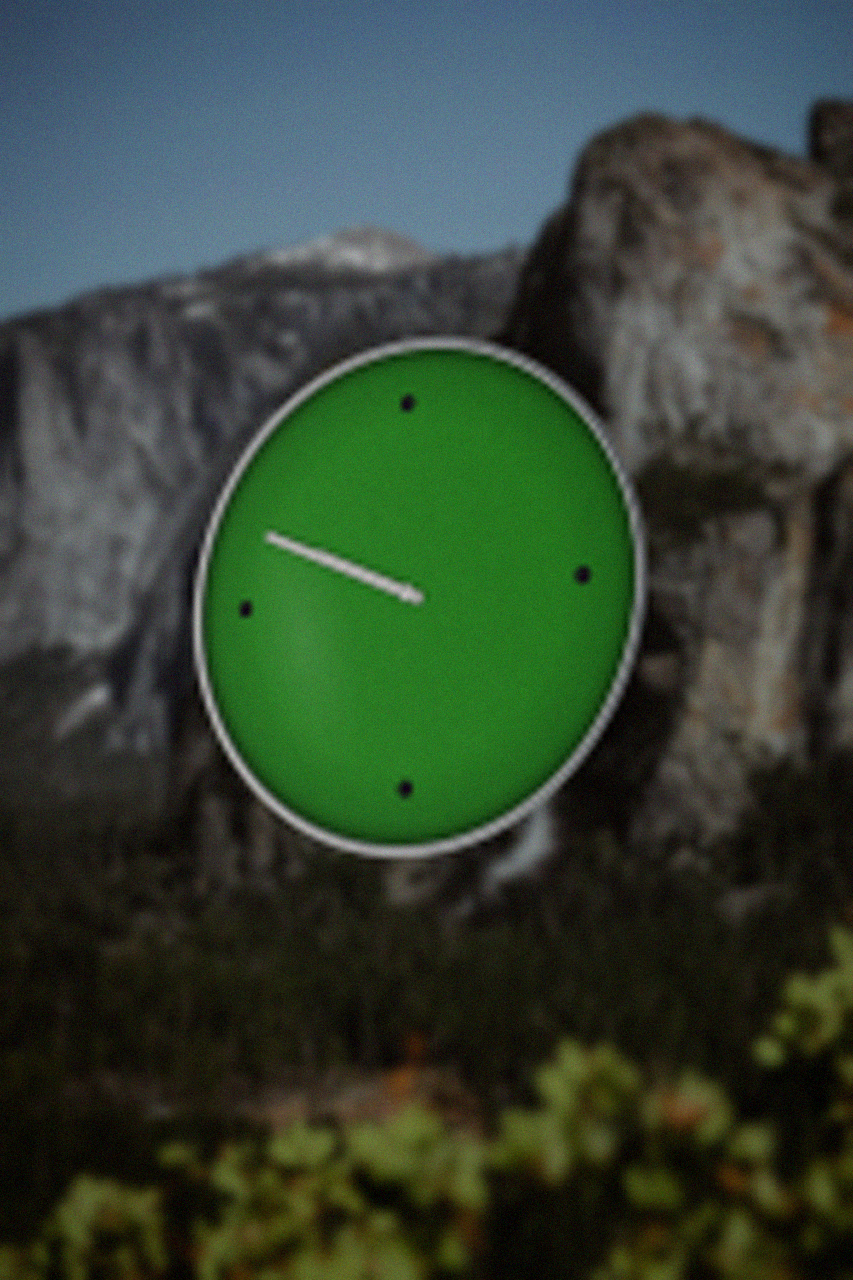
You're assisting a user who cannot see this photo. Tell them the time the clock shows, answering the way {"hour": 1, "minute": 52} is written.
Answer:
{"hour": 9, "minute": 49}
